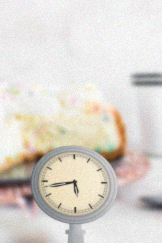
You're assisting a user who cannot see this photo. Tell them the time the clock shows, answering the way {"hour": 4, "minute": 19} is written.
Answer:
{"hour": 5, "minute": 43}
